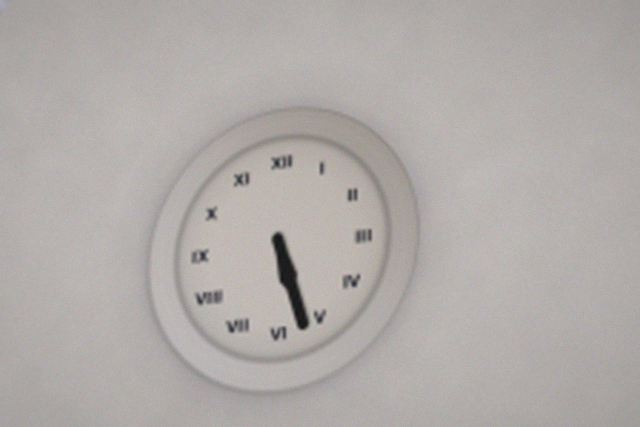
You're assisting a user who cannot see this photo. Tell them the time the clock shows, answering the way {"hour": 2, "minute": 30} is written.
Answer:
{"hour": 5, "minute": 27}
